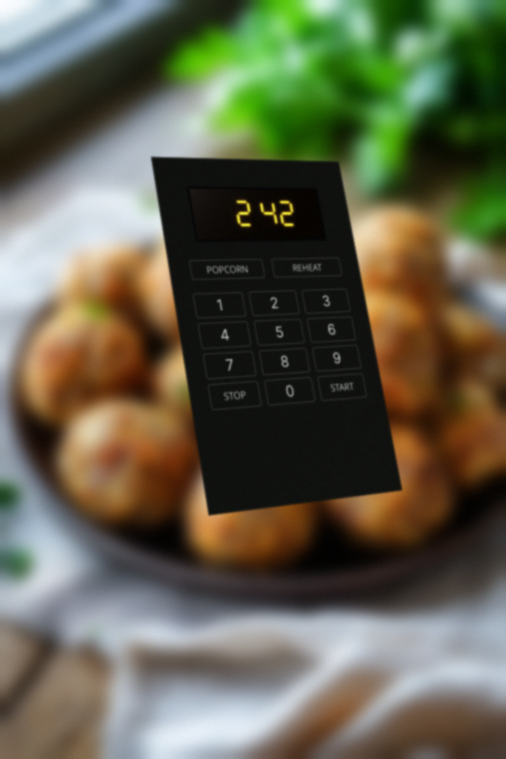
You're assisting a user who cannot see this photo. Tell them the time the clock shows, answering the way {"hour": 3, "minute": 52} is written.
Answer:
{"hour": 2, "minute": 42}
